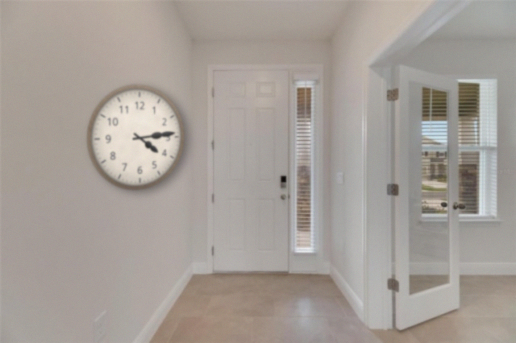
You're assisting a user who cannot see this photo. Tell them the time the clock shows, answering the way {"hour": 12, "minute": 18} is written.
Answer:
{"hour": 4, "minute": 14}
